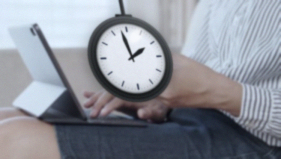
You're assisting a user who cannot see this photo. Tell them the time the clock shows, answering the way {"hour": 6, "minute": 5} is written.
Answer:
{"hour": 1, "minute": 58}
